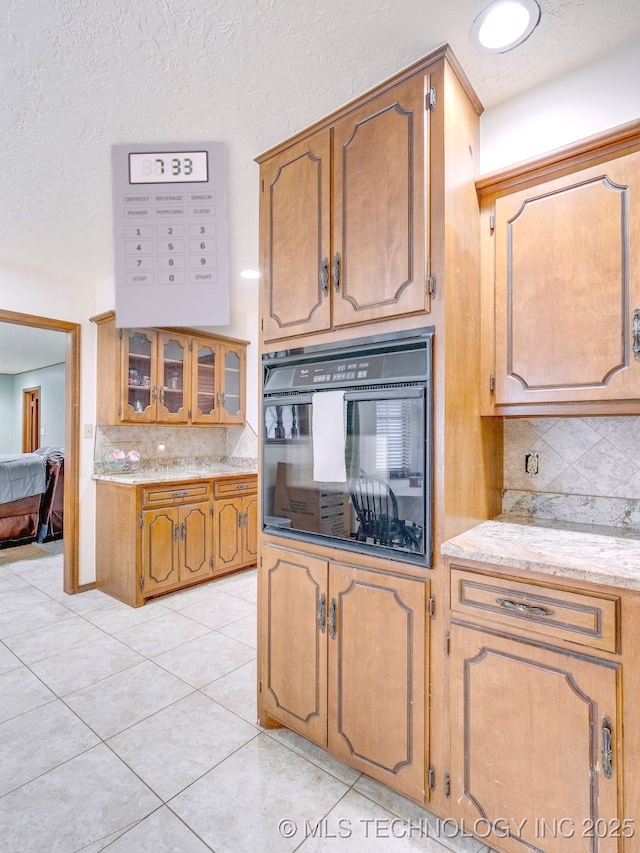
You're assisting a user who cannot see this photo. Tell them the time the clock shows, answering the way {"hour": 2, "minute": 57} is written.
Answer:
{"hour": 7, "minute": 33}
